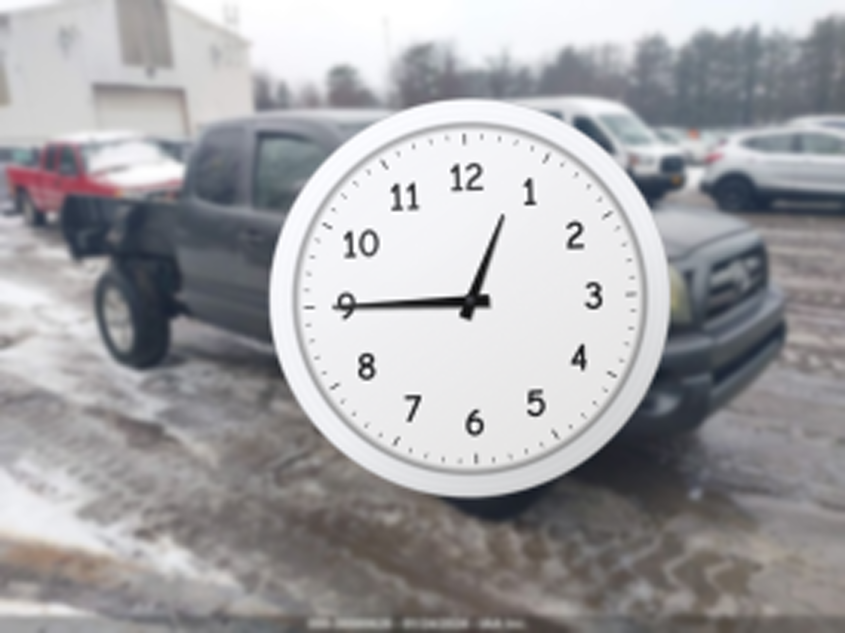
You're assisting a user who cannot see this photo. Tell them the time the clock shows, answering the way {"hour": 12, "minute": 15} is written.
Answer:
{"hour": 12, "minute": 45}
